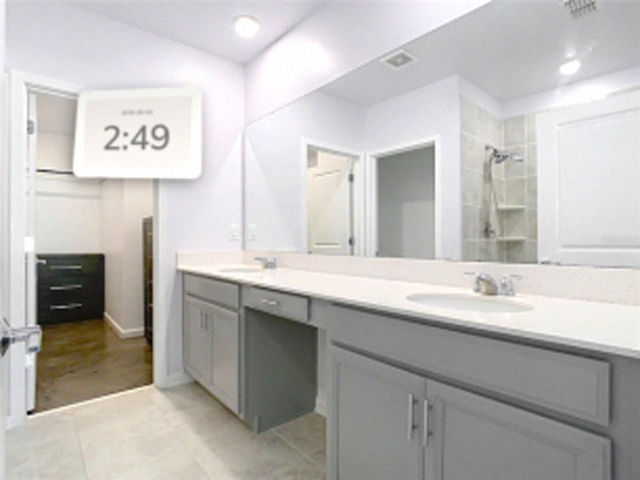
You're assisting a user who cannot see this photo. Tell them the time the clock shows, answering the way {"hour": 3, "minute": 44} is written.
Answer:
{"hour": 2, "minute": 49}
